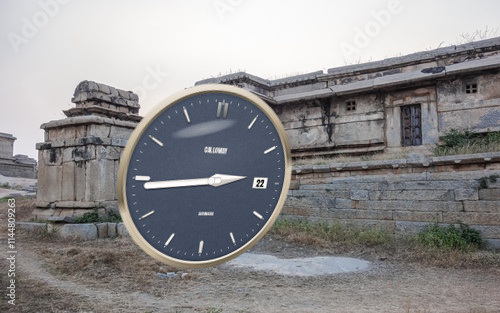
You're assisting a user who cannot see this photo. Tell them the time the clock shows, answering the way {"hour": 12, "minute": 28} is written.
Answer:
{"hour": 2, "minute": 44}
